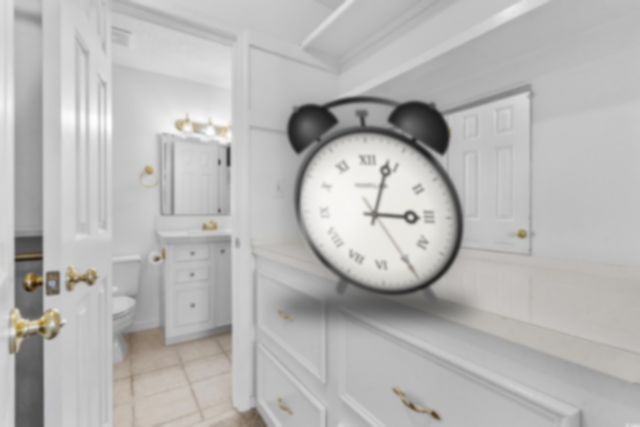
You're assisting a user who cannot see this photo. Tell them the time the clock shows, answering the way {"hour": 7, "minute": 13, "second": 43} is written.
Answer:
{"hour": 3, "minute": 3, "second": 25}
